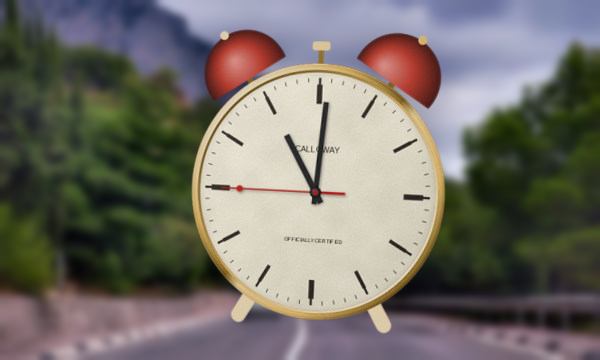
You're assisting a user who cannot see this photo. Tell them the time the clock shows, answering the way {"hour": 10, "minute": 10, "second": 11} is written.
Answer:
{"hour": 11, "minute": 0, "second": 45}
